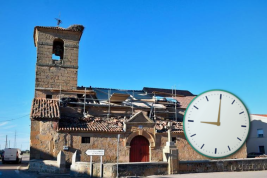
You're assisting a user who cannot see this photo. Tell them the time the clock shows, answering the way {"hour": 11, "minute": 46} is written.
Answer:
{"hour": 9, "minute": 0}
